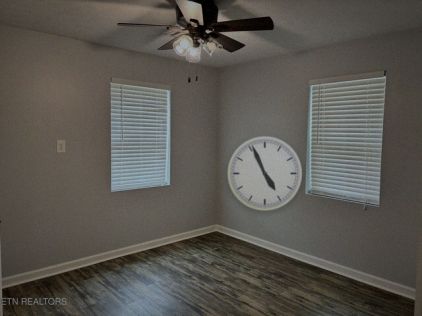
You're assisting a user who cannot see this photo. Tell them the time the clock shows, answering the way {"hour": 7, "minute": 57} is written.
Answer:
{"hour": 4, "minute": 56}
